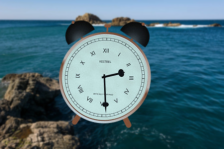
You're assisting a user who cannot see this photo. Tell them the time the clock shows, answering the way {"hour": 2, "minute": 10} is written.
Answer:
{"hour": 2, "minute": 29}
